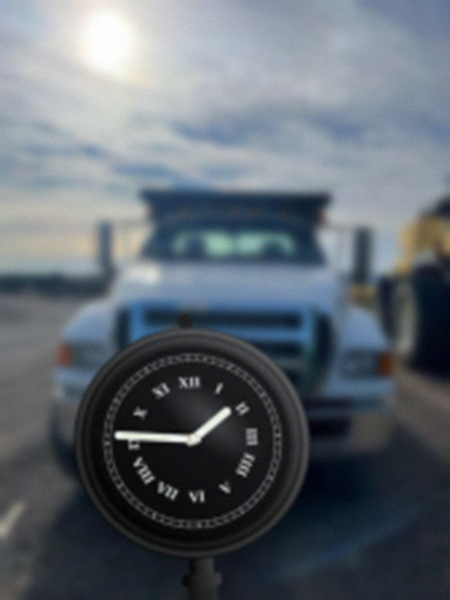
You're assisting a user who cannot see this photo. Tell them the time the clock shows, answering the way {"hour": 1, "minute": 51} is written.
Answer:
{"hour": 1, "minute": 46}
